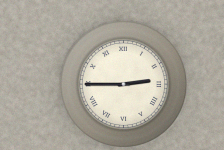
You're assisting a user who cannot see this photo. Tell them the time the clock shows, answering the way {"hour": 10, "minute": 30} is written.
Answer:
{"hour": 2, "minute": 45}
